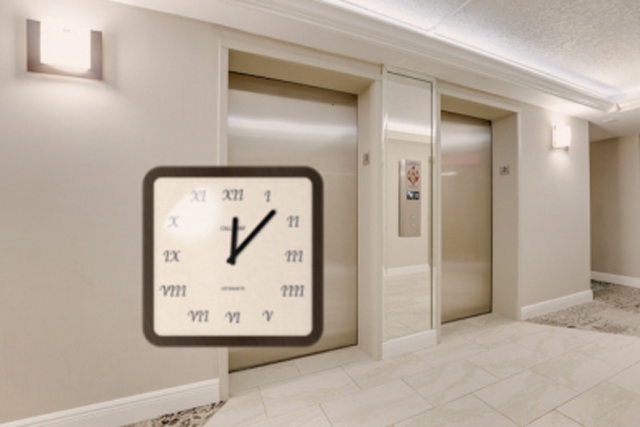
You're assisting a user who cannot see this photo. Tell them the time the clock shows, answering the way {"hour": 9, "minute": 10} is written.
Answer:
{"hour": 12, "minute": 7}
